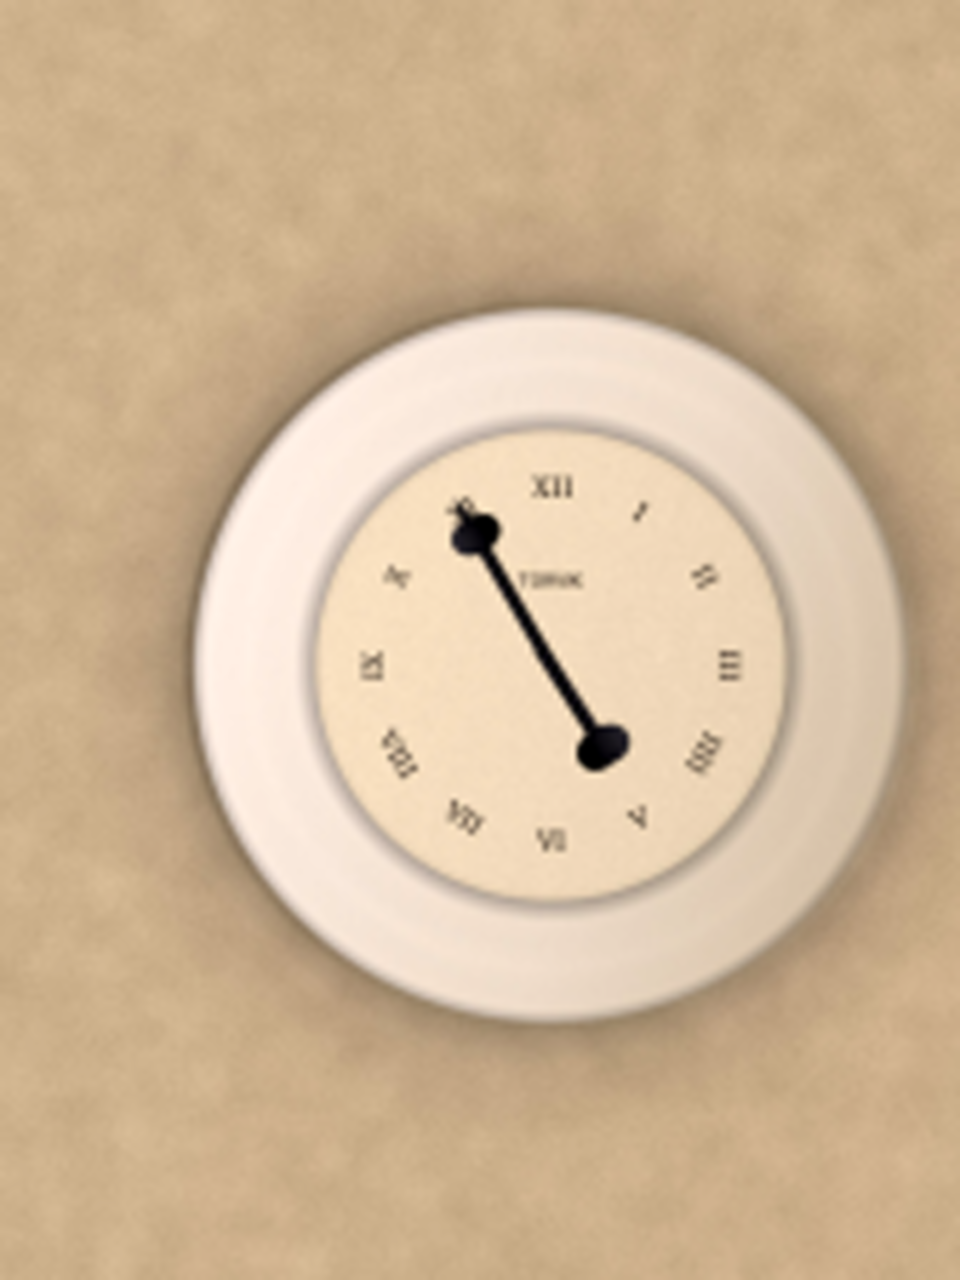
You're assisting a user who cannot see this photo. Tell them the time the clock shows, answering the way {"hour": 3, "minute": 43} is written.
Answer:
{"hour": 4, "minute": 55}
